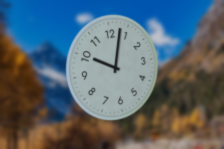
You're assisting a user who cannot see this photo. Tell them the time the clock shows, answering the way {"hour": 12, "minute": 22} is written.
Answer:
{"hour": 10, "minute": 3}
